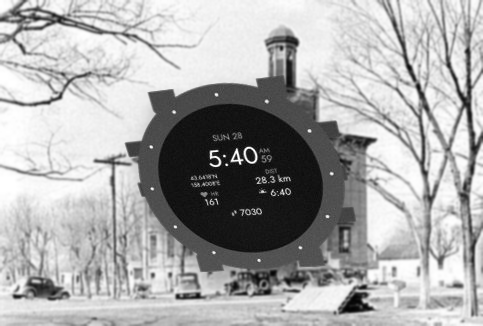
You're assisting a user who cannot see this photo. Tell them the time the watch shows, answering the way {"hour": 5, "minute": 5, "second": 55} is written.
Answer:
{"hour": 5, "minute": 40, "second": 59}
